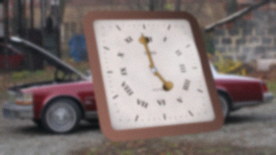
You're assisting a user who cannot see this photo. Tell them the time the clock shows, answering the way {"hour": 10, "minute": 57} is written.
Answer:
{"hour": 4, "minute": 59}
